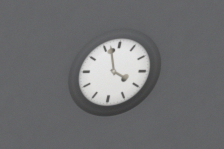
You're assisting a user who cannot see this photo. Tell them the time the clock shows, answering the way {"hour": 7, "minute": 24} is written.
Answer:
{"hour": 3, "minute": 57}
